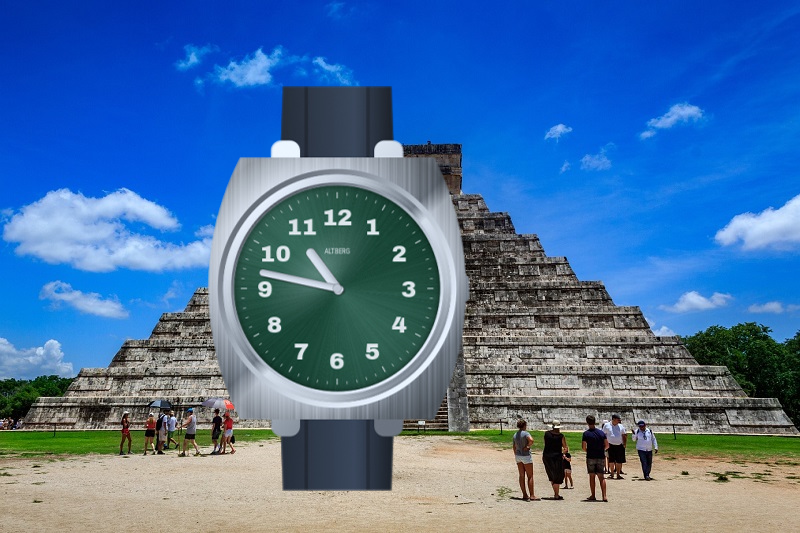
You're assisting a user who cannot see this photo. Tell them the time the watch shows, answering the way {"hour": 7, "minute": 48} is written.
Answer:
{"hour": 10, "minute": 47}
